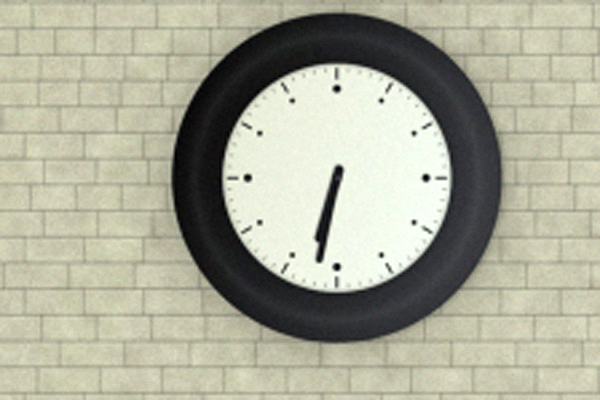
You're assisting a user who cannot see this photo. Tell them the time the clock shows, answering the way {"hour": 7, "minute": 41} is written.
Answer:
{"hour": 6, "minute": 32}
